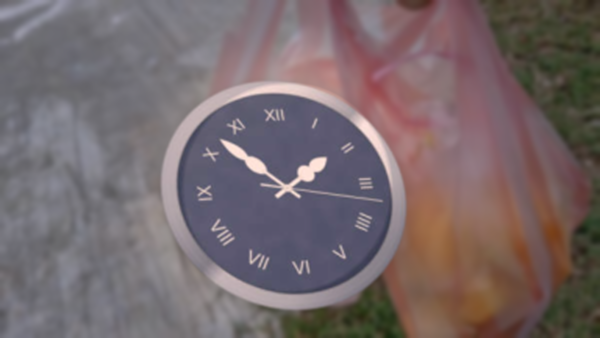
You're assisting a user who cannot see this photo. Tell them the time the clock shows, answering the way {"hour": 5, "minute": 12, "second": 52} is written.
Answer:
{"hour": 1, "minute": 52, "second": 17}
